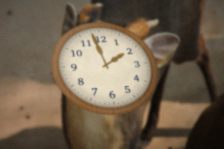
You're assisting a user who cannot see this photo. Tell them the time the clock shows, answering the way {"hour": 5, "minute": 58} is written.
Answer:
{"hour": 1, "minute": 58}
